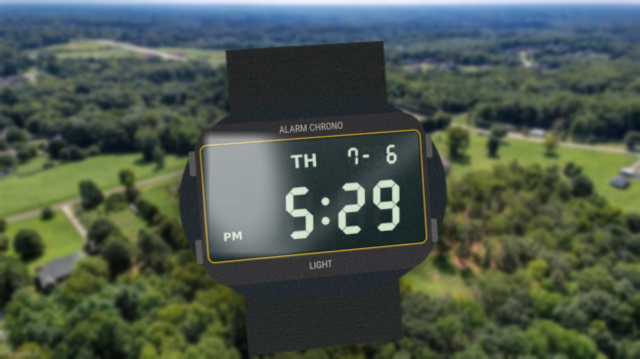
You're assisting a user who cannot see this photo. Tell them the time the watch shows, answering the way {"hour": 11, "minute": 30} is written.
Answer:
{"hour": 5, "minute": 29}
